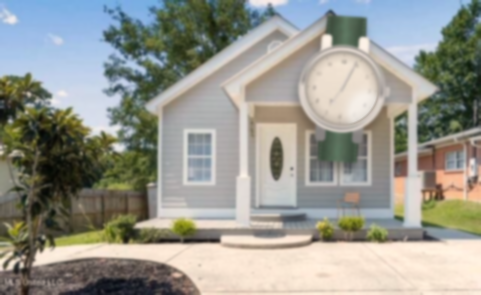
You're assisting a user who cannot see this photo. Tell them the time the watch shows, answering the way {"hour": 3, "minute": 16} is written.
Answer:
{"hour": 7, "minute": 4}
